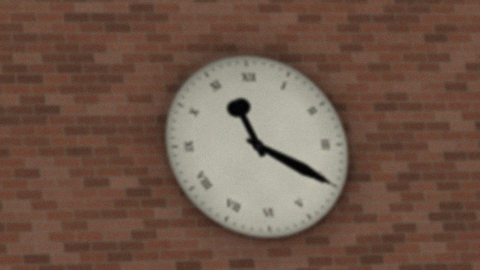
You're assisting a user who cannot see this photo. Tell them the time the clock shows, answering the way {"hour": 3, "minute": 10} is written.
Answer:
{"hour": 11, "minute": 20}
